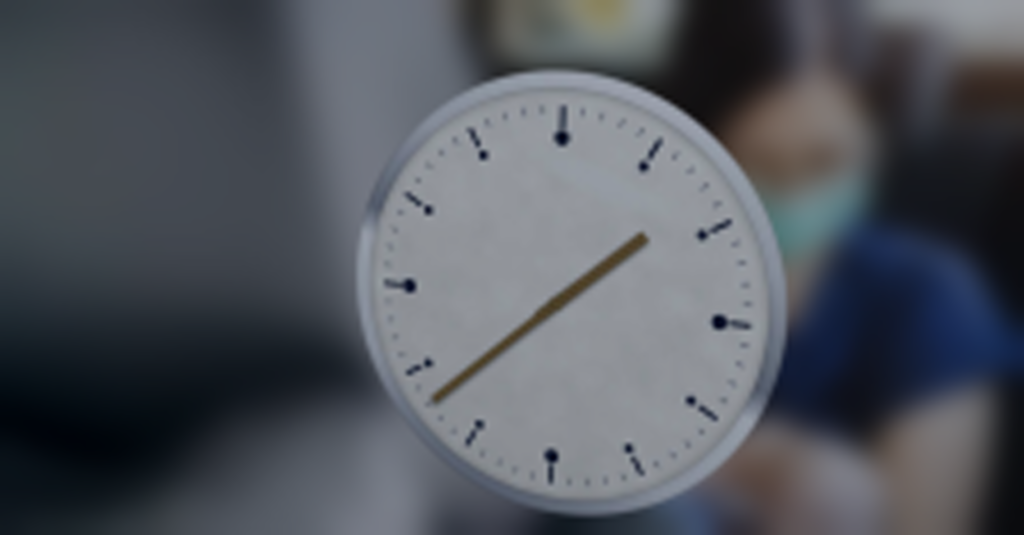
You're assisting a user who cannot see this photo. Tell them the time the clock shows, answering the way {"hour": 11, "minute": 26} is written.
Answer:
{"hour": 1, "minute": 38}
